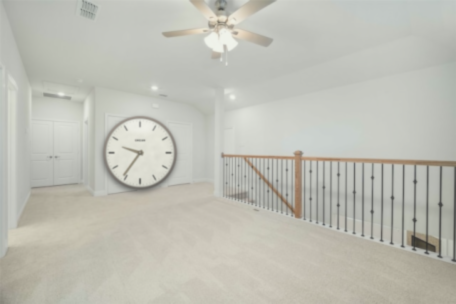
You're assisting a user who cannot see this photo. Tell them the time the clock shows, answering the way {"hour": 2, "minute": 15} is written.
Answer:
{"hour": 9, "minute": 36}
